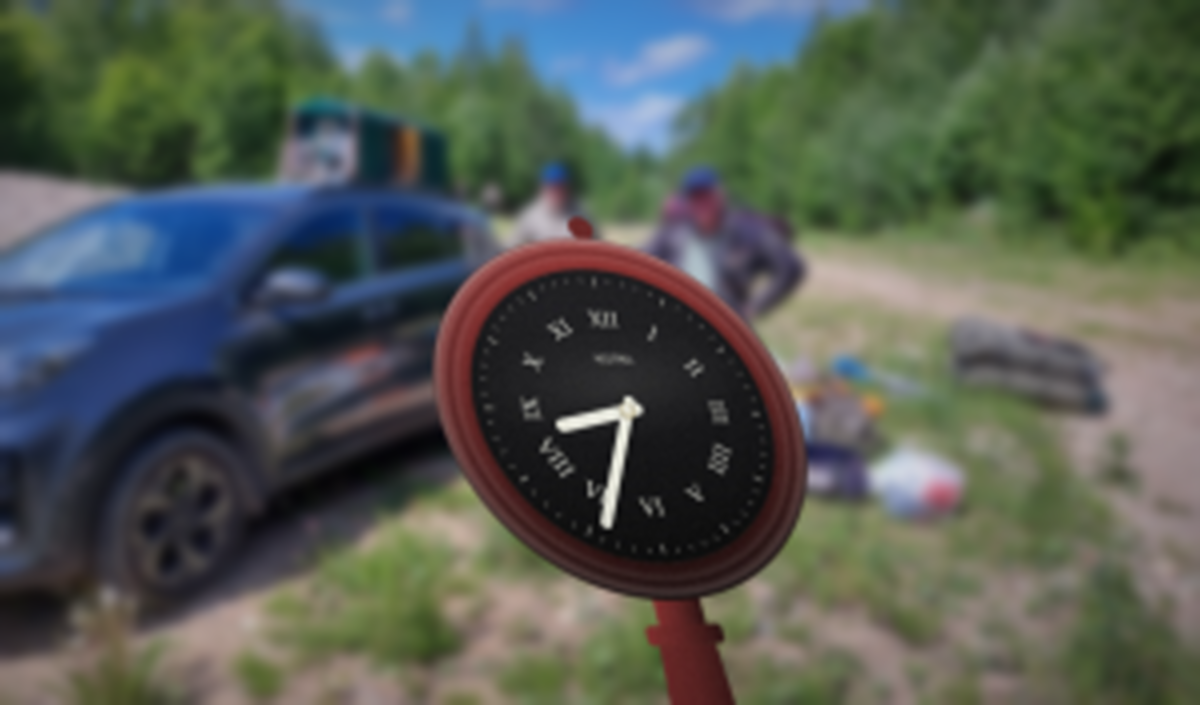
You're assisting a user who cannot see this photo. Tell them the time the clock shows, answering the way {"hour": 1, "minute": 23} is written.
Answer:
{"hour": 8, "minute": 34}
